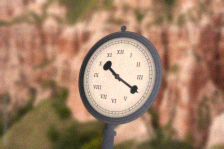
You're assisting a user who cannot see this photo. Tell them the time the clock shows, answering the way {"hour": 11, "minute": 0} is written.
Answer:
{"hour": 10, "minute": 20}
